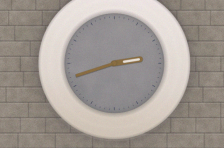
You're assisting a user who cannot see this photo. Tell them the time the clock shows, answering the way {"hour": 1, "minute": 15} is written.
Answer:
{"hour": 2, "minute": 42}
